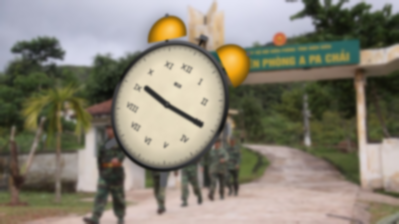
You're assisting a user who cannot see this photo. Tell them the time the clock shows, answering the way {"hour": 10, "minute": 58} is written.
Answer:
{"hour": 9, "minute": 15}
